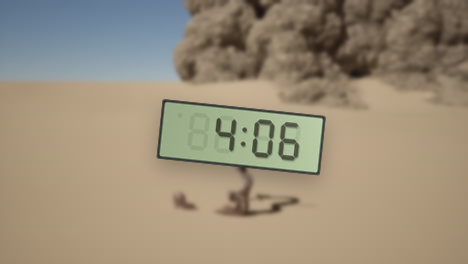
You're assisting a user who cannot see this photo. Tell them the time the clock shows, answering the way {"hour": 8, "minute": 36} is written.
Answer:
{"hour": 4, "minute": 6}
